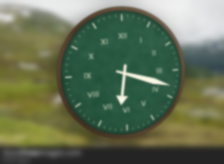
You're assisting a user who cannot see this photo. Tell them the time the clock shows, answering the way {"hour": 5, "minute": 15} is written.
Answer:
{"hour": 6, "minute": 18}
